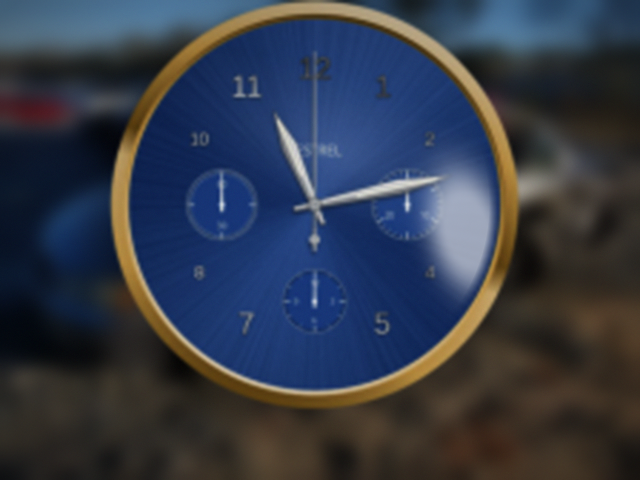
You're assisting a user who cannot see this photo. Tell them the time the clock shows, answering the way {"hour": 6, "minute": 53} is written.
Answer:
{"hour": 11, "minute": 13}
